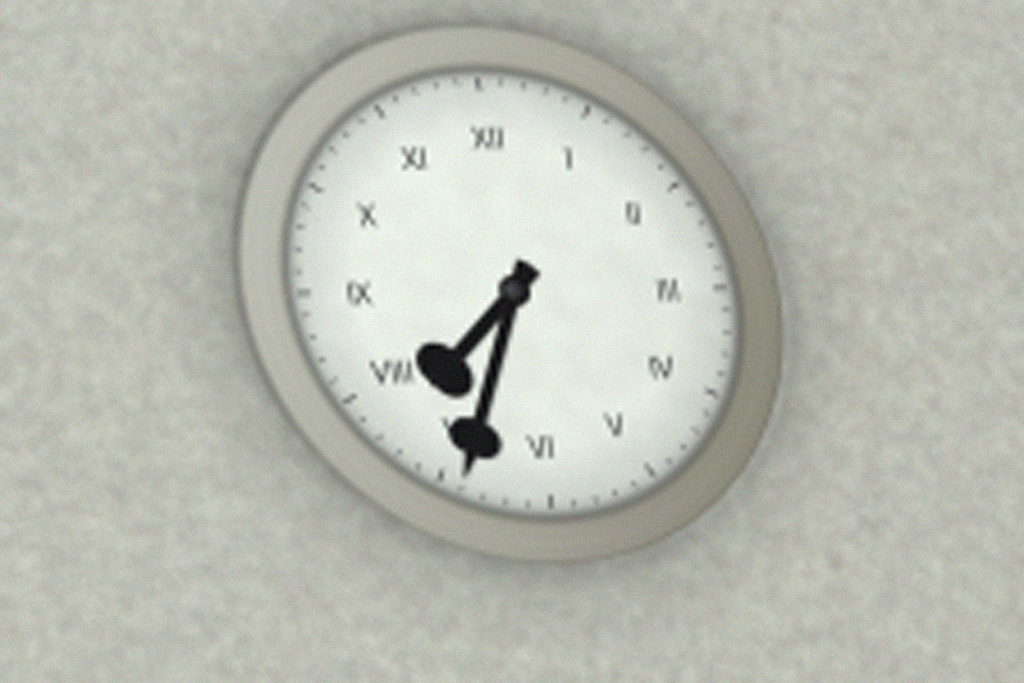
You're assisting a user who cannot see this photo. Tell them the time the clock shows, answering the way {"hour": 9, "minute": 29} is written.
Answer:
{"hour": 7, "minute": 34}
